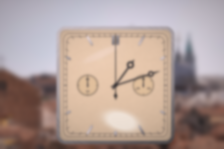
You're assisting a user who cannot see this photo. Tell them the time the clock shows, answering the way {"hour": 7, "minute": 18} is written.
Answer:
{"hour": 1, "minute": 12}
